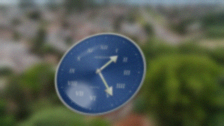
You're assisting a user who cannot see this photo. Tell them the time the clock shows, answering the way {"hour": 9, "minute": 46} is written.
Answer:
{"hour": 1, "minute": 24}
